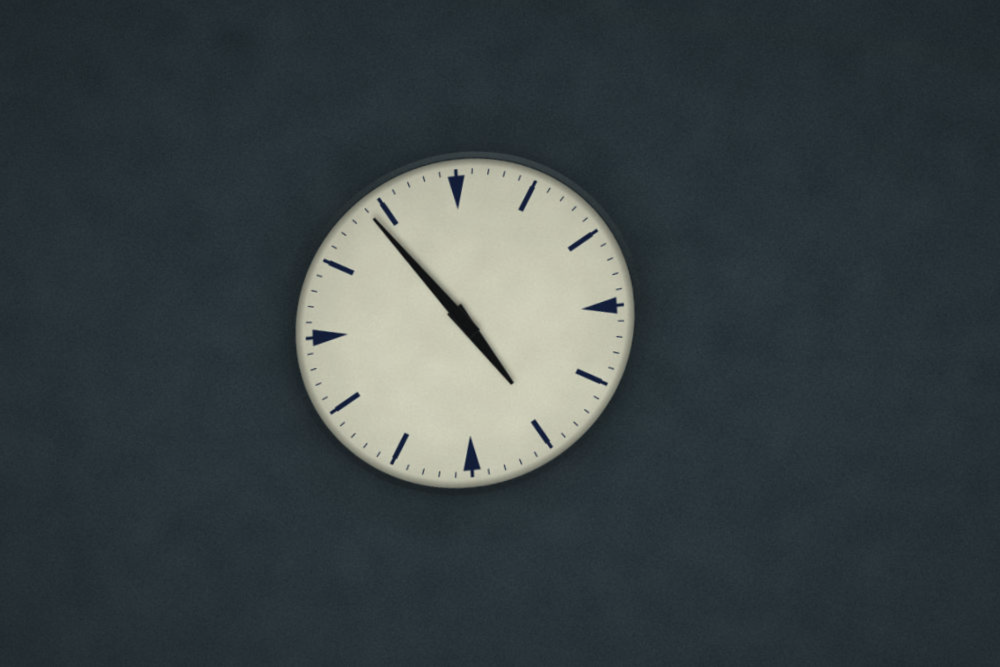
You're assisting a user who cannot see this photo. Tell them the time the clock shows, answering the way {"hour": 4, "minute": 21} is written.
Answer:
{"hour": 4, "minute": 54}
